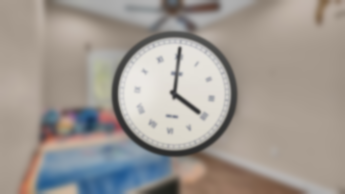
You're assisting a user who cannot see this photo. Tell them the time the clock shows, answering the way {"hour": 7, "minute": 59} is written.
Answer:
{"hour": 4, "minute": 0}
